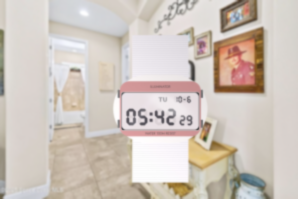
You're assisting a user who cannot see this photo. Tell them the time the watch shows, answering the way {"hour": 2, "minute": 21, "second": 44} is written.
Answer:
{"hour": 5, "minute": 42, "second": 29}
